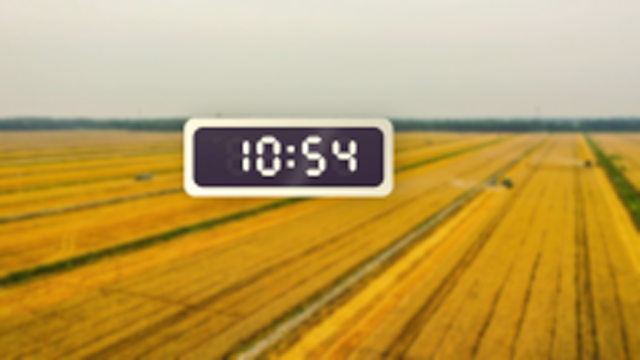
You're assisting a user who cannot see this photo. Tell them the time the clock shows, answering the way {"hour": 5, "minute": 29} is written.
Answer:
{"hour": 10, "minute": 54}
